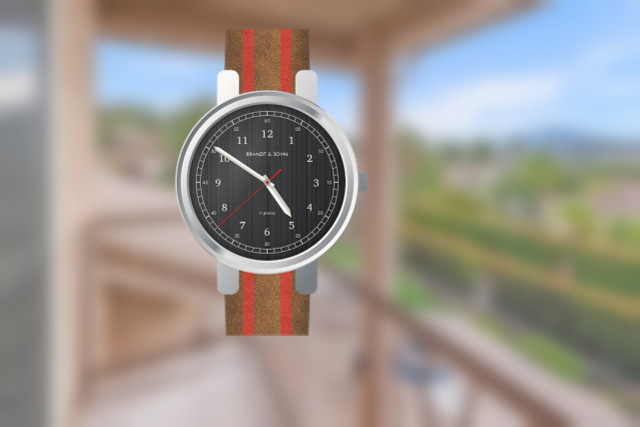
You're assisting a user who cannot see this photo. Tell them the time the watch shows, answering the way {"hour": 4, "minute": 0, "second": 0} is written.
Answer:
{"hour": 4, "minute": 50, "second": 38}
